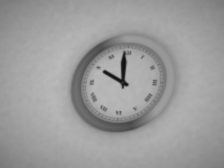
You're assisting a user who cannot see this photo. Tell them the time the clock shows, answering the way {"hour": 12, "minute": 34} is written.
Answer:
{"hour": 9, "minute": 59}
